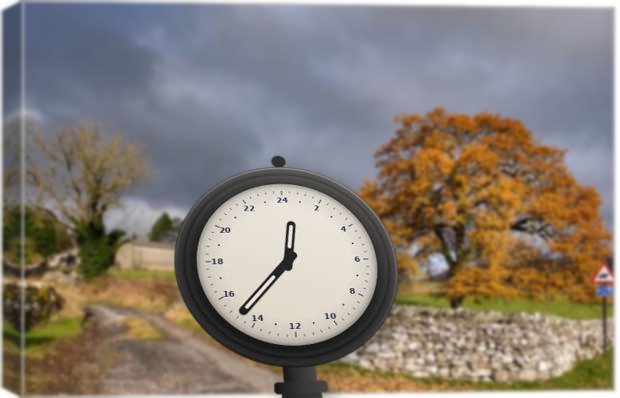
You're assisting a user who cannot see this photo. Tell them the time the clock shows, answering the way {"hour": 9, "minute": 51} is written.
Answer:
{"hour": 0, "minute": 37}
